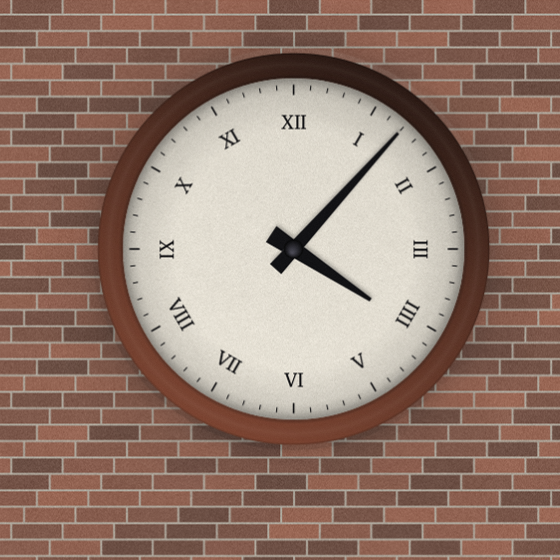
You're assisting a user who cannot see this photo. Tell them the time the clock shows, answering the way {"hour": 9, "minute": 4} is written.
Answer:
{"hour": 4, "minute": 7}
